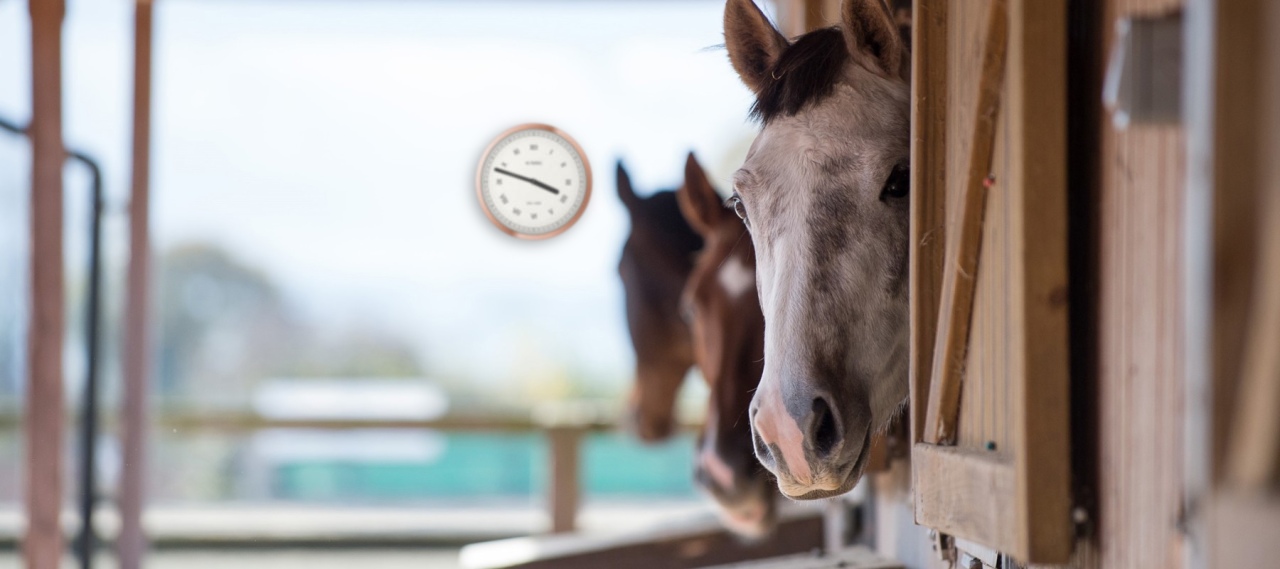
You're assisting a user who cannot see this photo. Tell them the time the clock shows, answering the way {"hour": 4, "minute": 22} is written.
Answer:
{"hour": 3, "minute": 48}
